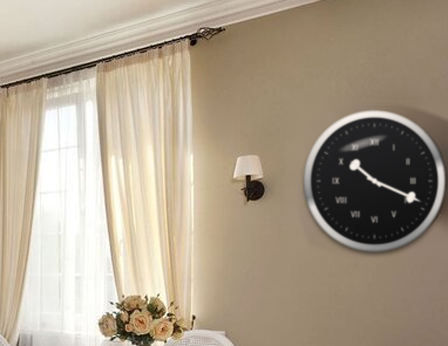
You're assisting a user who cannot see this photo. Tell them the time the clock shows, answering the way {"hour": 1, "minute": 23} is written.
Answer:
{"hour": 10, "minute": 19}
